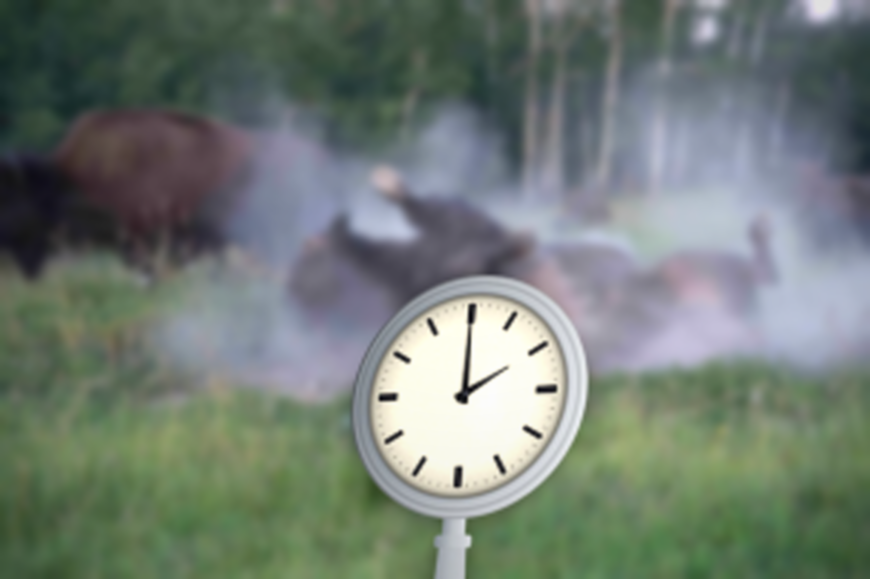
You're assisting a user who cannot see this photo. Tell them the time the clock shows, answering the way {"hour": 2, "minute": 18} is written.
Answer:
{"hour": 2, "minute": 0}
